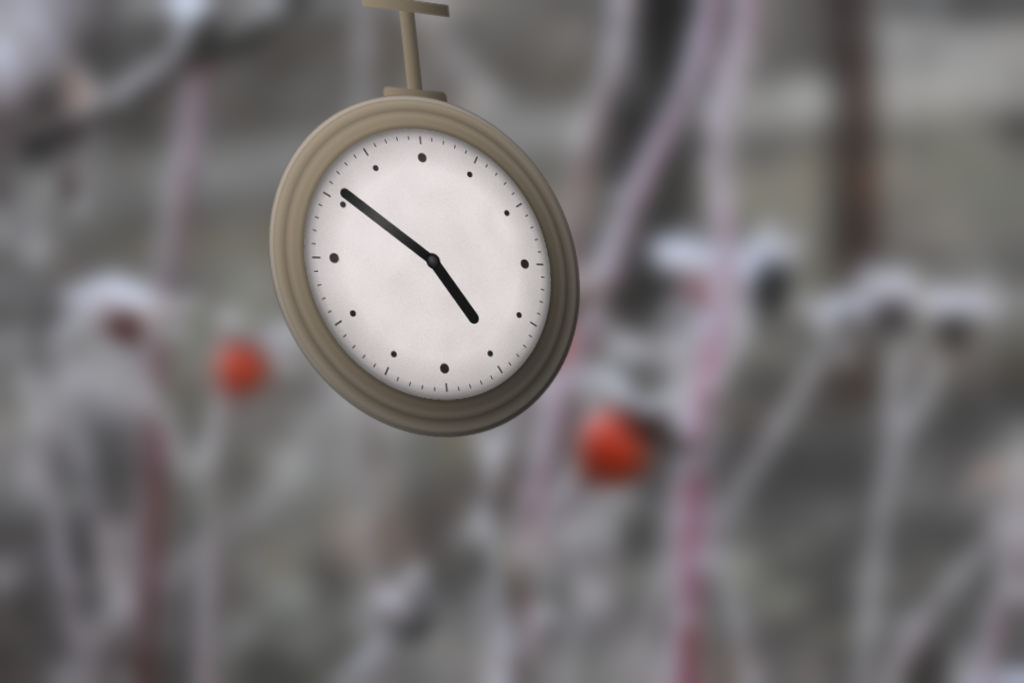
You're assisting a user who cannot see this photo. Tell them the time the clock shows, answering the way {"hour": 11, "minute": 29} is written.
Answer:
{"hour": 4, "minute": 51}
